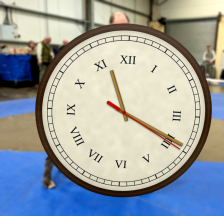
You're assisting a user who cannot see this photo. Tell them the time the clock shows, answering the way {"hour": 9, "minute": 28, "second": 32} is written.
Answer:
{"hour": 11, "minute": 19, "second": 20}
